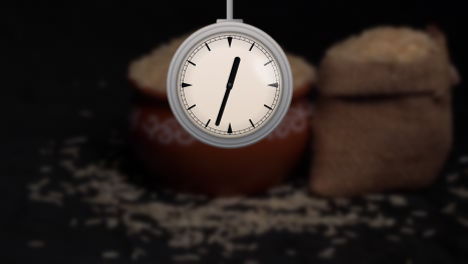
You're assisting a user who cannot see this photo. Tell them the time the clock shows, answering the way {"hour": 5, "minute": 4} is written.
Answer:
{"hour": 12, "minute": 33}
